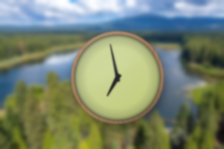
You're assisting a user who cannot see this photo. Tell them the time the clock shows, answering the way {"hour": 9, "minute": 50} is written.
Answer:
{"hour": 6, "minute": 58}
